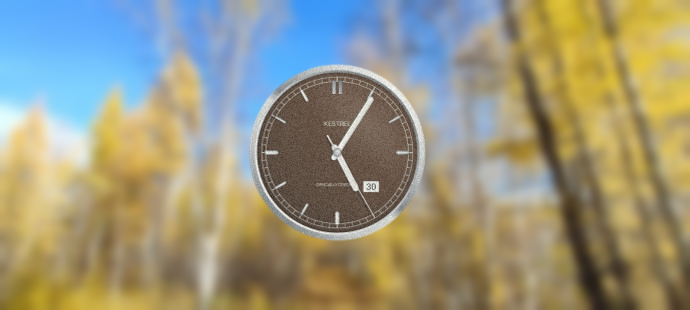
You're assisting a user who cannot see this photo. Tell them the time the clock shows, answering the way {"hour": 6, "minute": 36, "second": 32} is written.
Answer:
{"hour": 5, "minute": 5, "second": 25}
